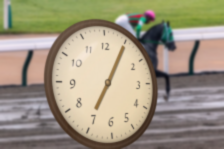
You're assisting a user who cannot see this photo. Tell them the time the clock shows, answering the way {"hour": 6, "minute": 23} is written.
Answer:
{"hour": 7, "minute": 5}
